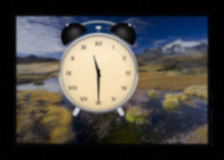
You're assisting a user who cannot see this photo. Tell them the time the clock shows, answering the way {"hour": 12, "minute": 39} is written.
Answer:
{"hour": 11, "minute": 30}
